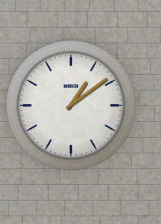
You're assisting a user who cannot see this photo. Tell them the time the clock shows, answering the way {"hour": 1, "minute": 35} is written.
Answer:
{"hour": 1, "minute": 9}
